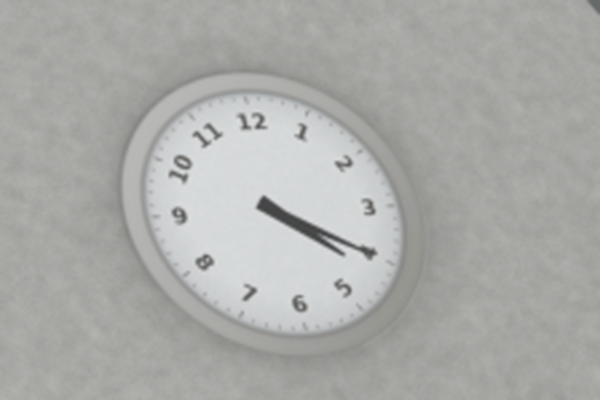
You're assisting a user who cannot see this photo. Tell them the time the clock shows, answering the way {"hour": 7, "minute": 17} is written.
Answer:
{"hour": 4, "minute": 20}
